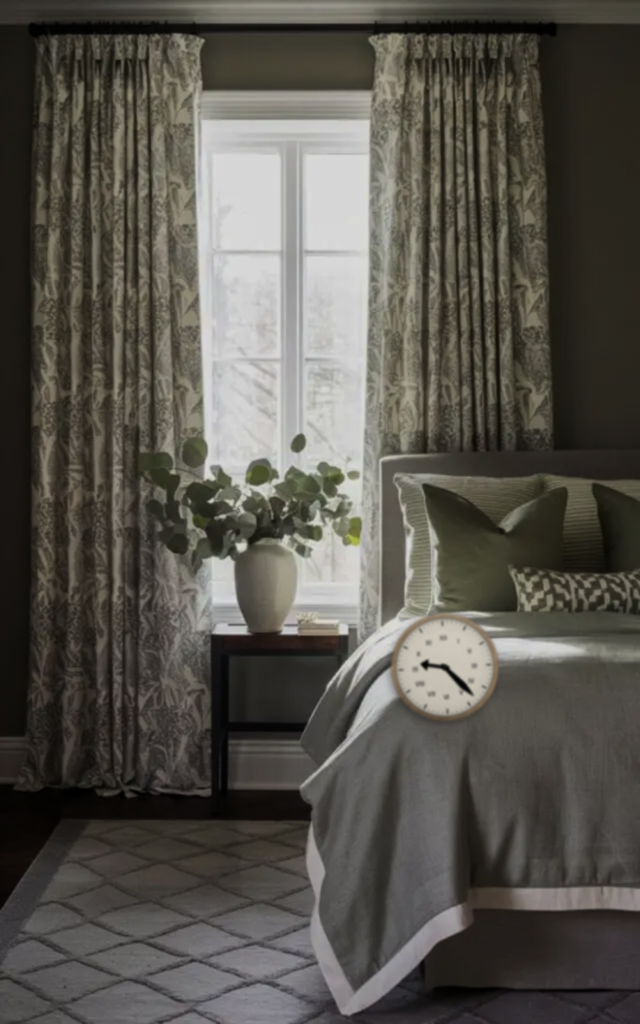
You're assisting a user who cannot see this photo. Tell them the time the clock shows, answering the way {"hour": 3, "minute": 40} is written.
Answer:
{"hour": 9, "minute": 23}
